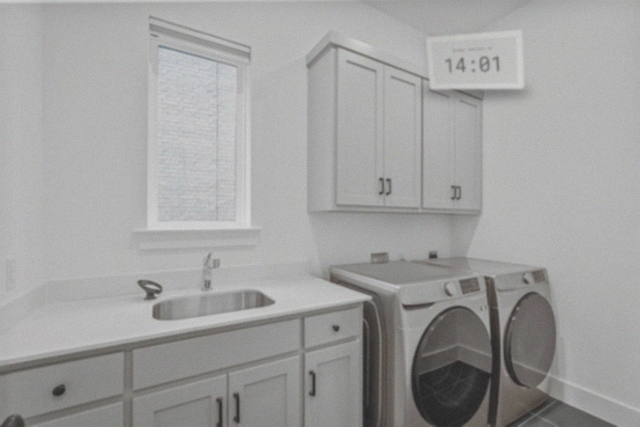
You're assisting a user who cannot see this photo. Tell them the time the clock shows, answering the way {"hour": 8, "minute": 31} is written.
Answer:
{"hour": 14, "minute": 1}
